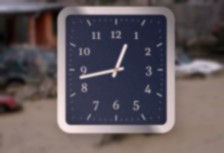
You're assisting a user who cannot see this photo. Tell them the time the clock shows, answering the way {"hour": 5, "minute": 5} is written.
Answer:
{"hour": 12, "minute": 43}
